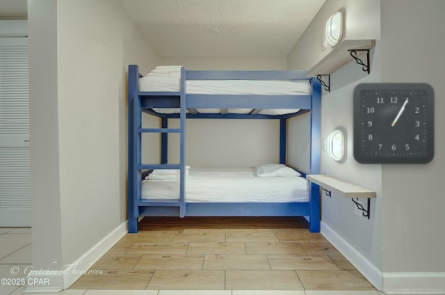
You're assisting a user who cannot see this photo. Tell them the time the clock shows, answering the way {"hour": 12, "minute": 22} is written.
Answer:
{"hour": 1, "minute": 5}
